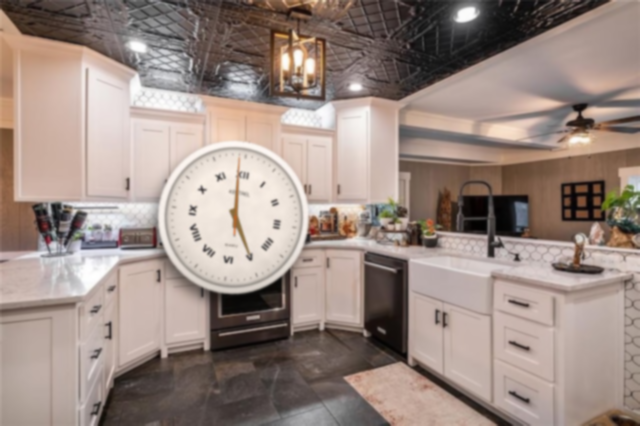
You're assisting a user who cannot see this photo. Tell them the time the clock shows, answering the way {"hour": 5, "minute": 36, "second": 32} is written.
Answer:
{"hour": 4, "minute": 58, "second": 59}
